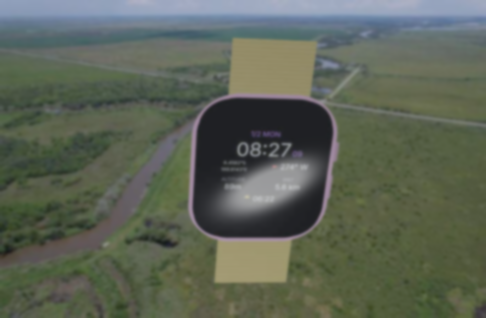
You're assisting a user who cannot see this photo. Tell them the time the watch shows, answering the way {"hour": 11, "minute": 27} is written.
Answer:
{"hour": 8, "minute": 27}
